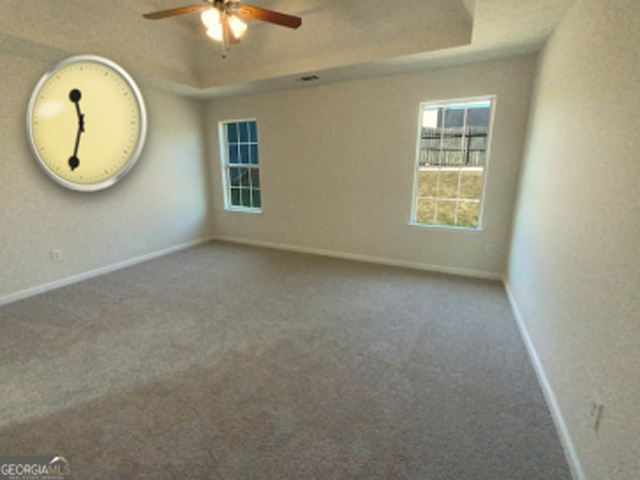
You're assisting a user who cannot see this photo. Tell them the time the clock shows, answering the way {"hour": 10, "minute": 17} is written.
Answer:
{"hour": 11, "minute": 32}
